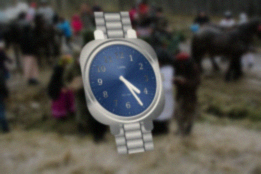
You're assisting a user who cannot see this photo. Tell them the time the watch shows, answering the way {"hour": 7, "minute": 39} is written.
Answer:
{"hour": 4, "minute": 25}
